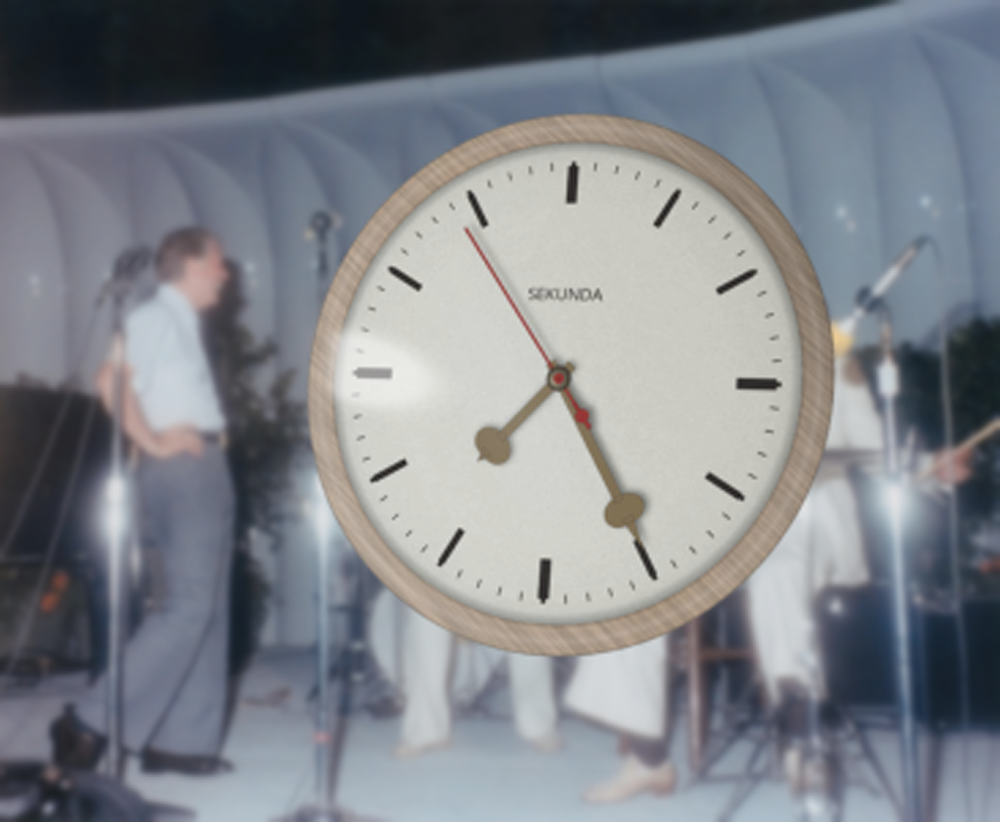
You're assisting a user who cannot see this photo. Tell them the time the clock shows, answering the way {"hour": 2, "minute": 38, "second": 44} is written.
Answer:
{"hour": 7, "minute": 24, "second": 54}
